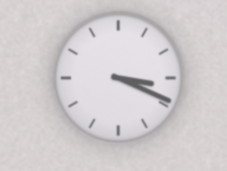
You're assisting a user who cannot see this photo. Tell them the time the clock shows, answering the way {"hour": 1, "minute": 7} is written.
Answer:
{"hour": 3, "minute": 19}
